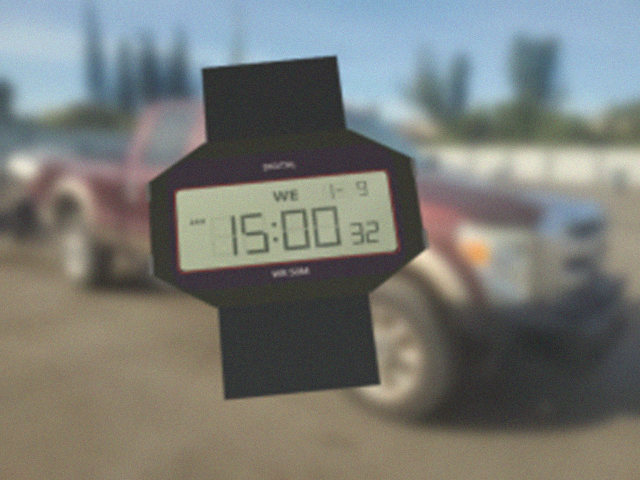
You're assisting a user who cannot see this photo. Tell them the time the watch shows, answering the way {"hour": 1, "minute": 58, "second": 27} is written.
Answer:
{"hour": 15, "minute": 0, "second": 32}
